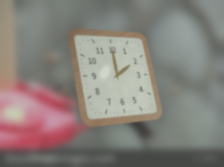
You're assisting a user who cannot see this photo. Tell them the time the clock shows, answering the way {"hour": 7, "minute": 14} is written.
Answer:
{"hour": 2, "minute": 0}
